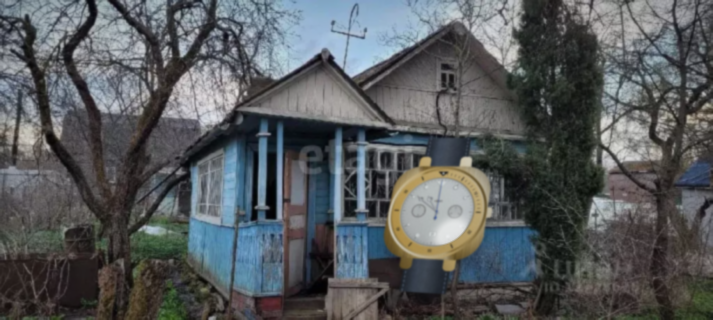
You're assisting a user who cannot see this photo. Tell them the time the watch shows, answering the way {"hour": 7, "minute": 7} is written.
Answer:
{"hour": 10, "minute": 51}
